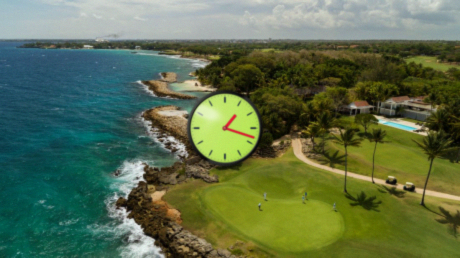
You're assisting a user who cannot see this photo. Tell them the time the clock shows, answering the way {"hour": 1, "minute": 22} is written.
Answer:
{"hour": 1, "minute": 18}
